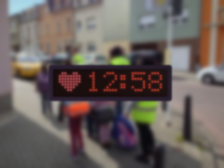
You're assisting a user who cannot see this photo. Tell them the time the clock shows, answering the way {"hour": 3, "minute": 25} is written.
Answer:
{"hour": 12, "minute": 58}
